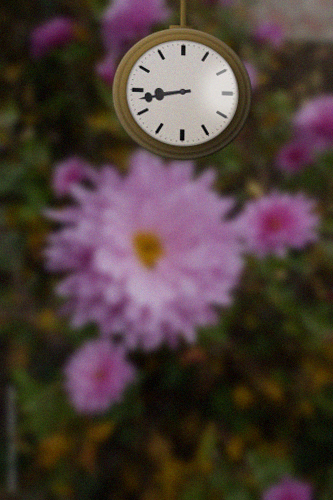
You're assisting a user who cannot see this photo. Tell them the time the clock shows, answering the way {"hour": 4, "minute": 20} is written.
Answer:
{"hour": 8, "minute": 43}
